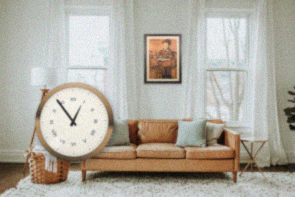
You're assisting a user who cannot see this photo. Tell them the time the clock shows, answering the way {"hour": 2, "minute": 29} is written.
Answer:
{"hour": 12, "minute": 54}
